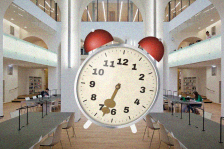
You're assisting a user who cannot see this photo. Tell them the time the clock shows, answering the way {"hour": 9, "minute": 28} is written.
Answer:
{"hour": 6, "minute": 33}
